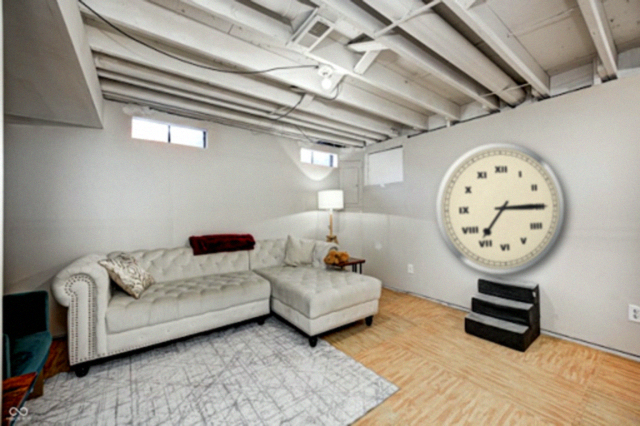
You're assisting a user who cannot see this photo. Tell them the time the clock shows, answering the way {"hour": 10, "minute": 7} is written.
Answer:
{"hour": 7, "minute": 15}
